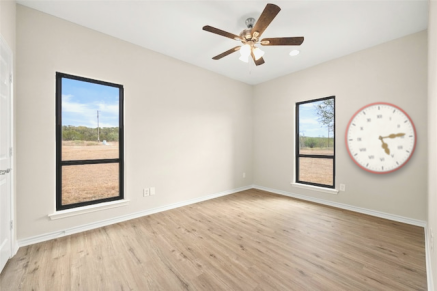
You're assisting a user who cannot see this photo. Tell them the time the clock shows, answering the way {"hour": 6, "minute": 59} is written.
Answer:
{"hour": 5, "minute": 14}
